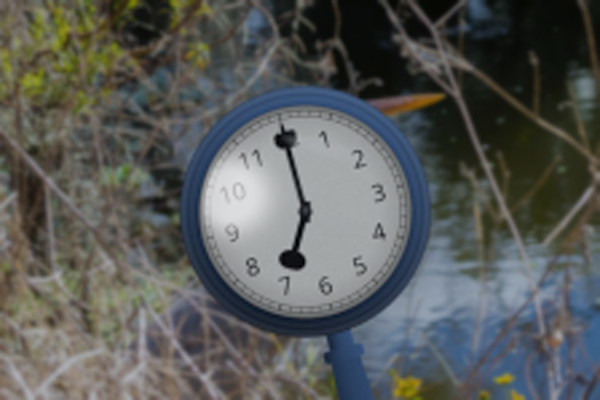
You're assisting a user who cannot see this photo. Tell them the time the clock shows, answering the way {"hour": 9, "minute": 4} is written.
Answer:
{"hour": 7, "minute": 0}
